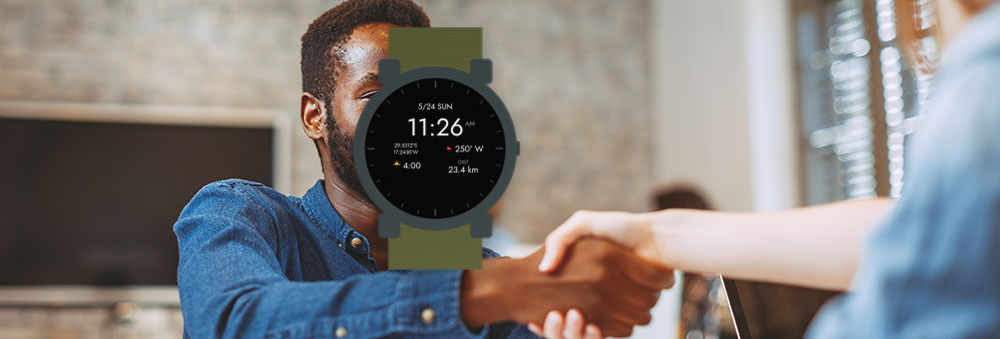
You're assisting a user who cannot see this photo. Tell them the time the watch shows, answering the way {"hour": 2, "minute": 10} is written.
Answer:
{"hour": 11, "minute": 26}
